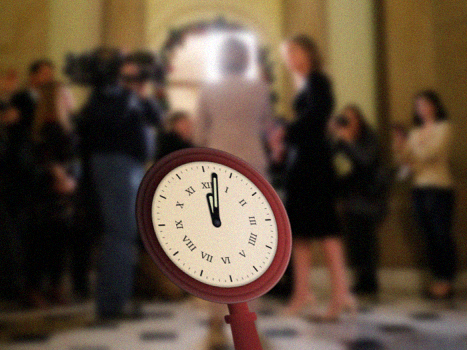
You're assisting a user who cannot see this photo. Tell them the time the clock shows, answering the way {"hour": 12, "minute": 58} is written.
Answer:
{"hour": 12, "minute": 2}
